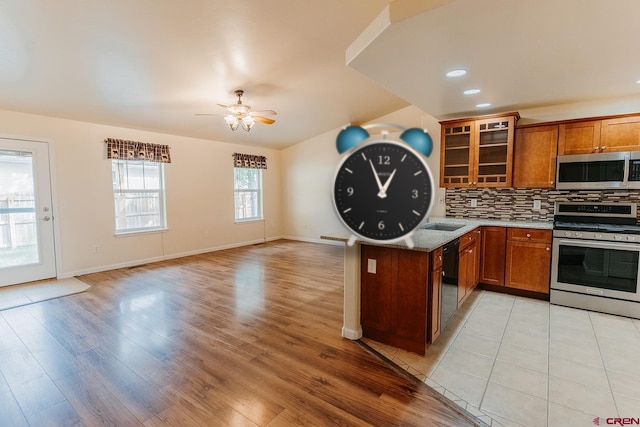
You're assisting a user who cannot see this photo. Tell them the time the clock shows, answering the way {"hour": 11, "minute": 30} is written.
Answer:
{"hour": 12, "minute": 56}
